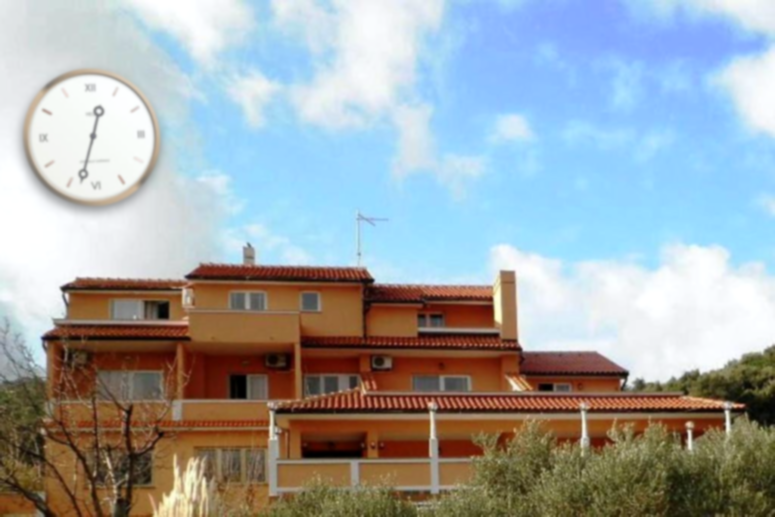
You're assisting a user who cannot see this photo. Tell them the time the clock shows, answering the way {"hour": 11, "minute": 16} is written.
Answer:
{"hour": 12, "minute": 33}
